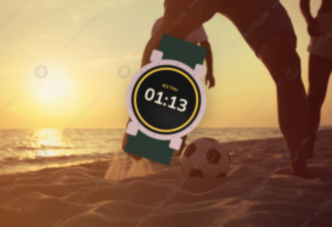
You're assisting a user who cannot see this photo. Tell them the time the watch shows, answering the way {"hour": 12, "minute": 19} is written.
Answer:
{"hour": 1, "minute": 13}
